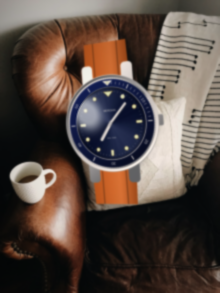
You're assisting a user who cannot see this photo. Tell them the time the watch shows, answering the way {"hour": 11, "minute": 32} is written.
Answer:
{"hour": 7, "minute": 7}
